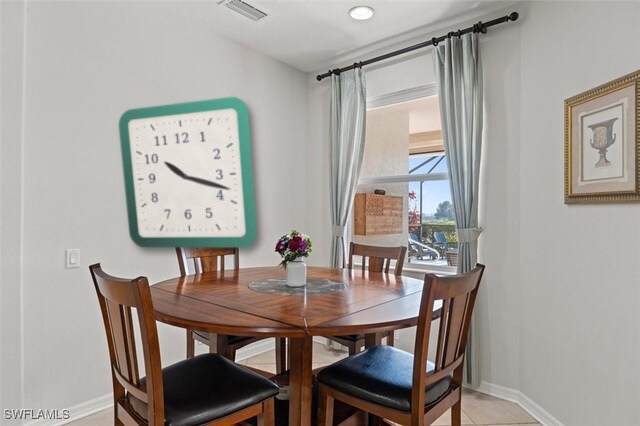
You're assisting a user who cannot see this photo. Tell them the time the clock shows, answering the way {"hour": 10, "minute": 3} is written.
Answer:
{"hour": 10, "minute": 18}
